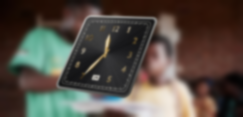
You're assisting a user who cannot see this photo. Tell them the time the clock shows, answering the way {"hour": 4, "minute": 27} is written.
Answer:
{"hour": 11, "minute": 35}
